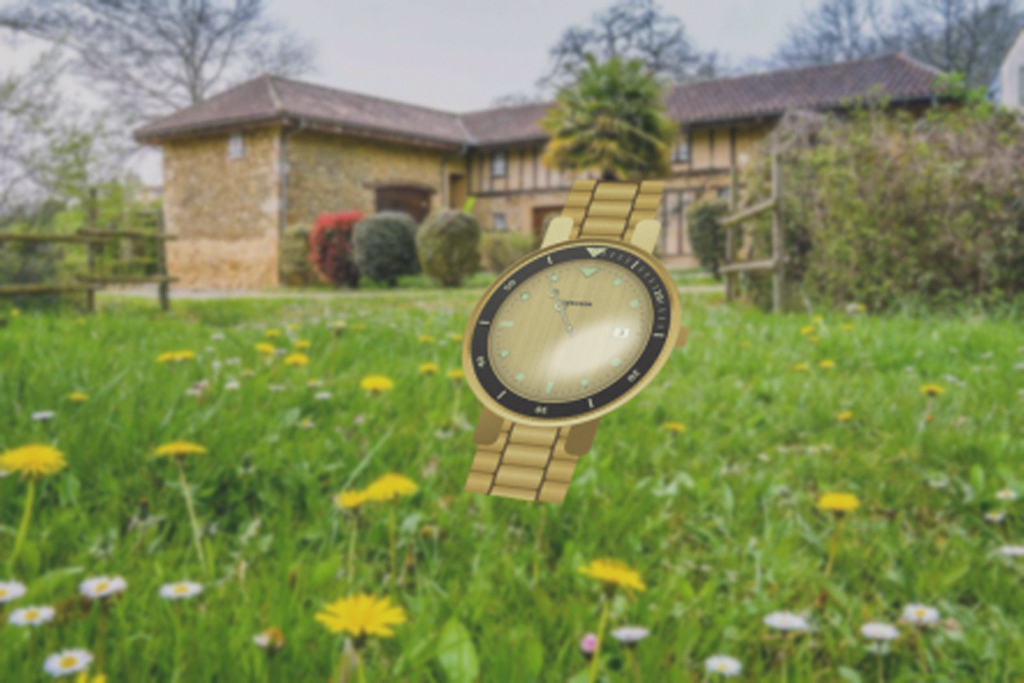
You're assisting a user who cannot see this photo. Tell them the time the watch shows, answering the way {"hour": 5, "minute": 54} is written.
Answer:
{"hour": 10, "minute": 54}
